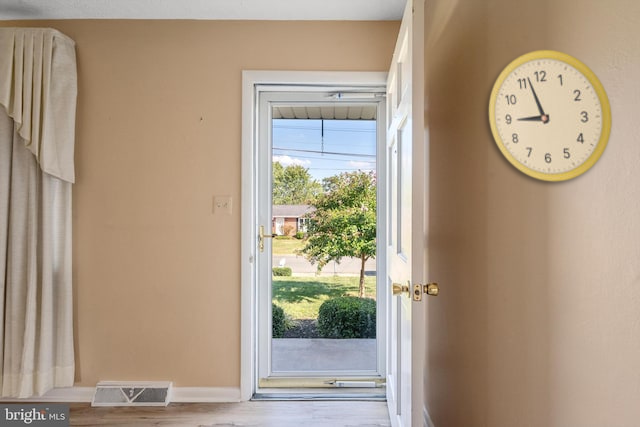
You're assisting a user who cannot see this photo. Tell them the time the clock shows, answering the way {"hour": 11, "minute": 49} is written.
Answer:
{"hour": 8, "minute": 57}
